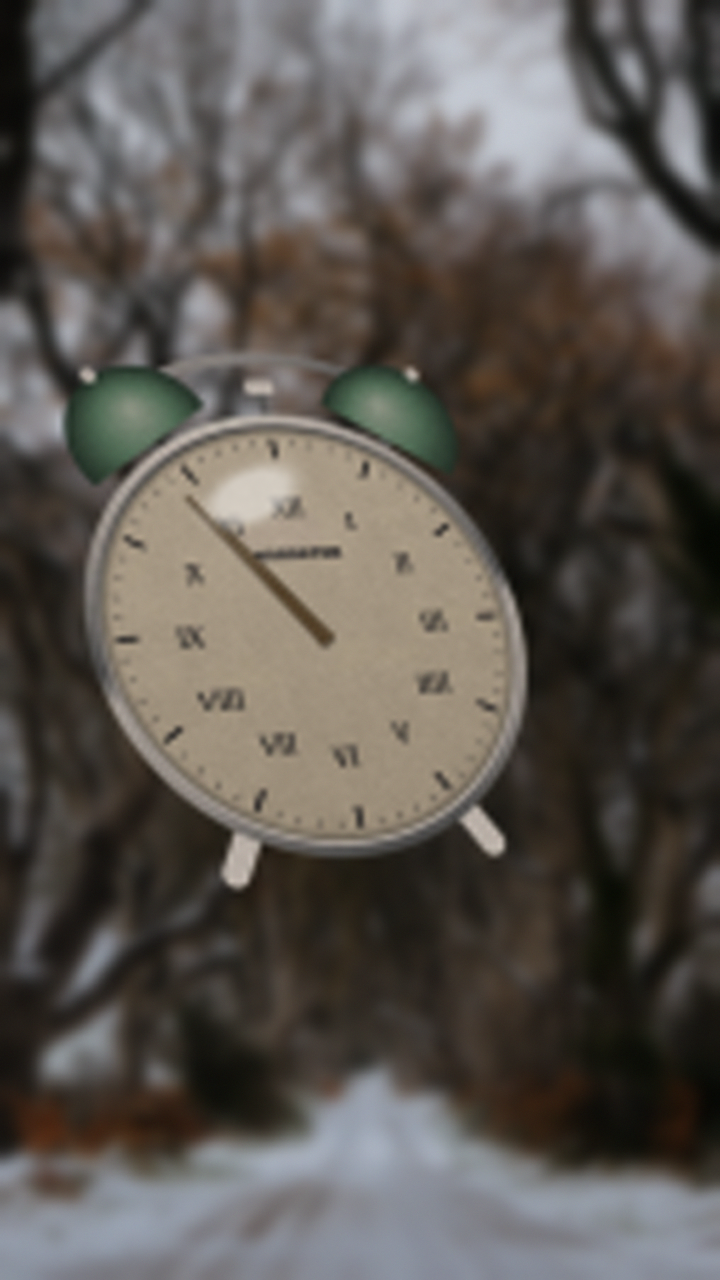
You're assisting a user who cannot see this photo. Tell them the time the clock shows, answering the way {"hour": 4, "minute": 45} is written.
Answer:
{"hour": 10, "minute": 54}
